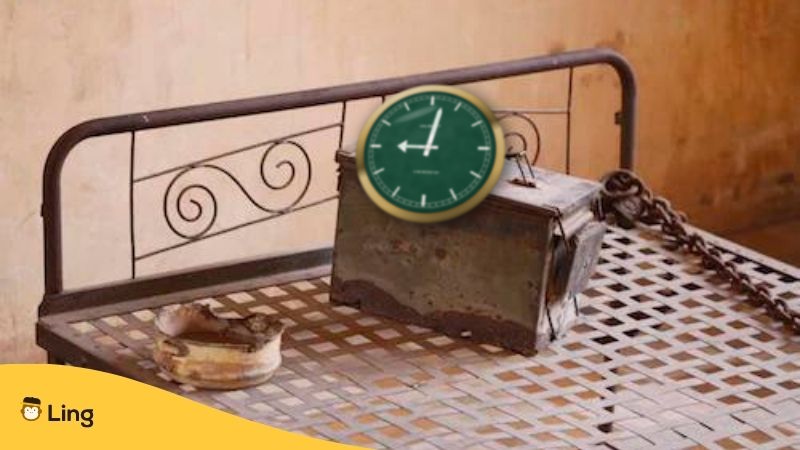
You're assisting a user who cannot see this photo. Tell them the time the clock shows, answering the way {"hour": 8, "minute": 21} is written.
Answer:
{"hour": 9, "minute": 2}
